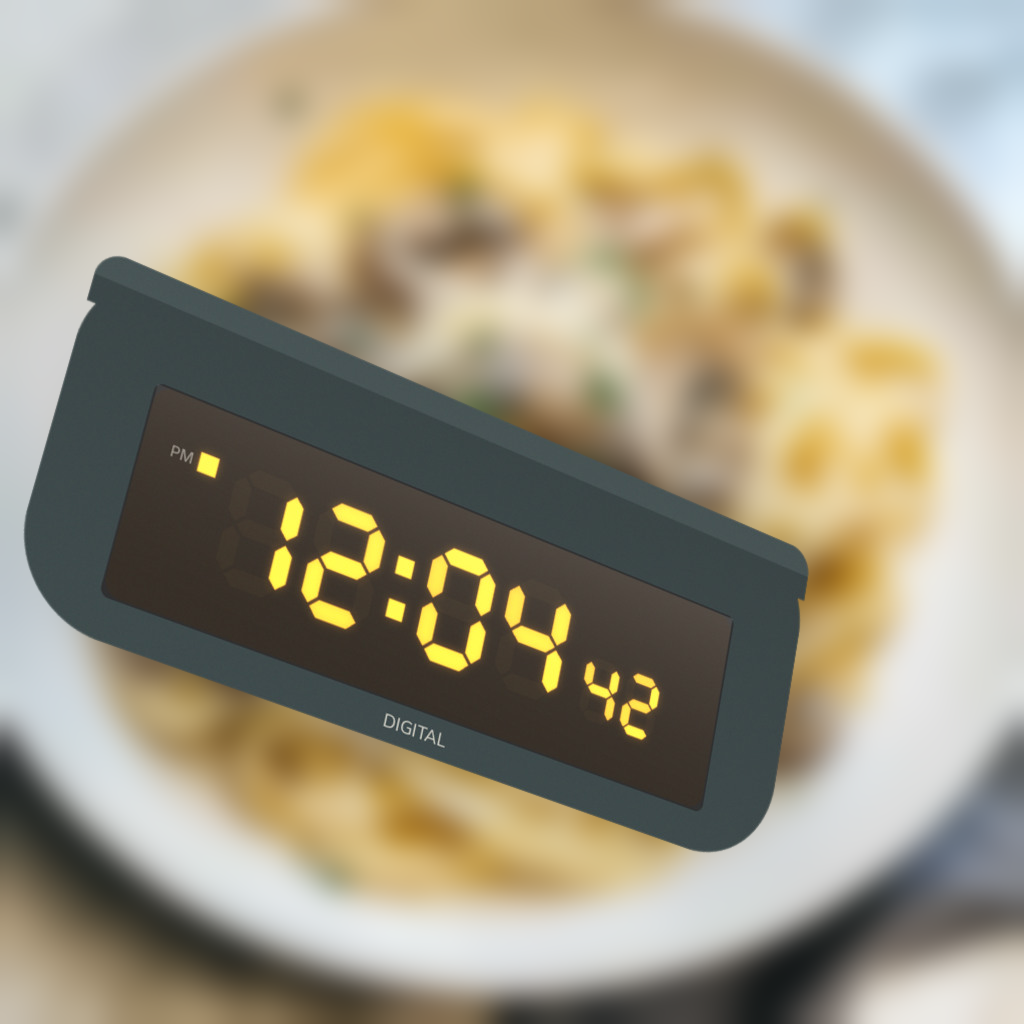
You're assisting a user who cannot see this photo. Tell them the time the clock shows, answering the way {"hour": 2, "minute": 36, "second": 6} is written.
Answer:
{"hour": 12, "minute": 4, "second": 42}
